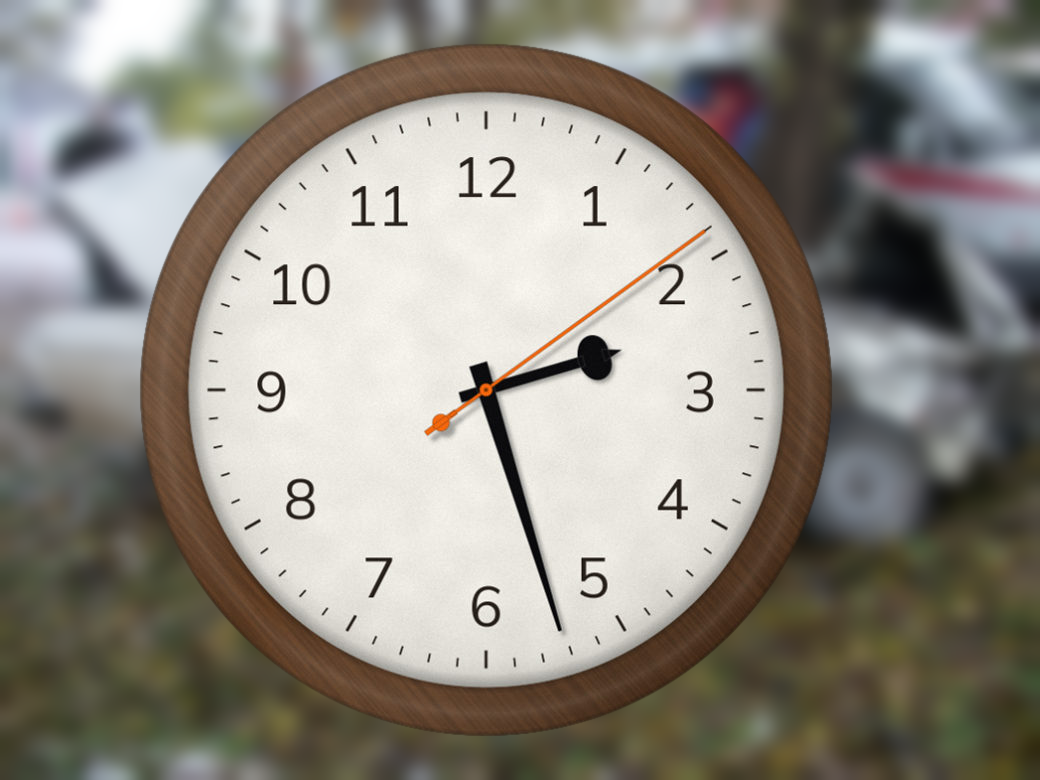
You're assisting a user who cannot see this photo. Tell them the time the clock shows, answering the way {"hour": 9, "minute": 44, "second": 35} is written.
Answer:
{"hour": 2, "minute": 27, "second": 9}
